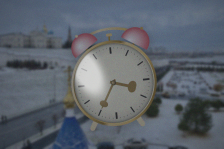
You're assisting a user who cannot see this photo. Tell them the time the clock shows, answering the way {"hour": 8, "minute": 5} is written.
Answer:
{"hour": 3, "minute": 35}
